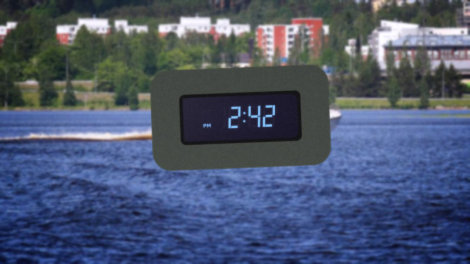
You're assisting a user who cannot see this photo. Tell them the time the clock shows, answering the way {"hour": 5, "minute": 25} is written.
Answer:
{"hour": 2, "minute": 42}
